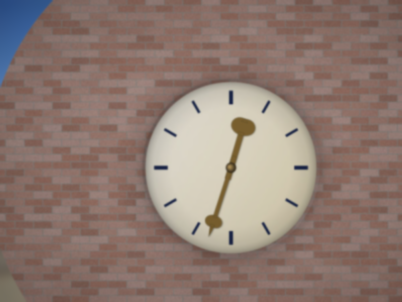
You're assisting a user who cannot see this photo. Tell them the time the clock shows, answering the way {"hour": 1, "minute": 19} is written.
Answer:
{"hour": 12, "minute": 33}
